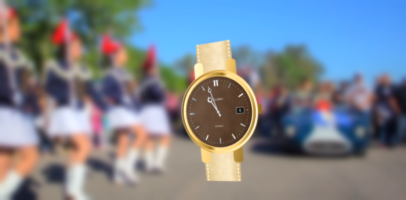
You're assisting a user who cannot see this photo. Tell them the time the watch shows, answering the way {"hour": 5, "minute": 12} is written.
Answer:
{"hour": 10, "minute": 57}
